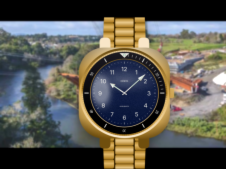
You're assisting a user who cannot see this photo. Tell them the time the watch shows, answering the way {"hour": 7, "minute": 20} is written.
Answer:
{"hour": 10, "minute": 8}
